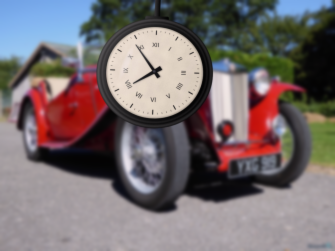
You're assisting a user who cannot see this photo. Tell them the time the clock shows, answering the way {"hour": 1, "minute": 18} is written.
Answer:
{"hour": 7, "minute": 54}
